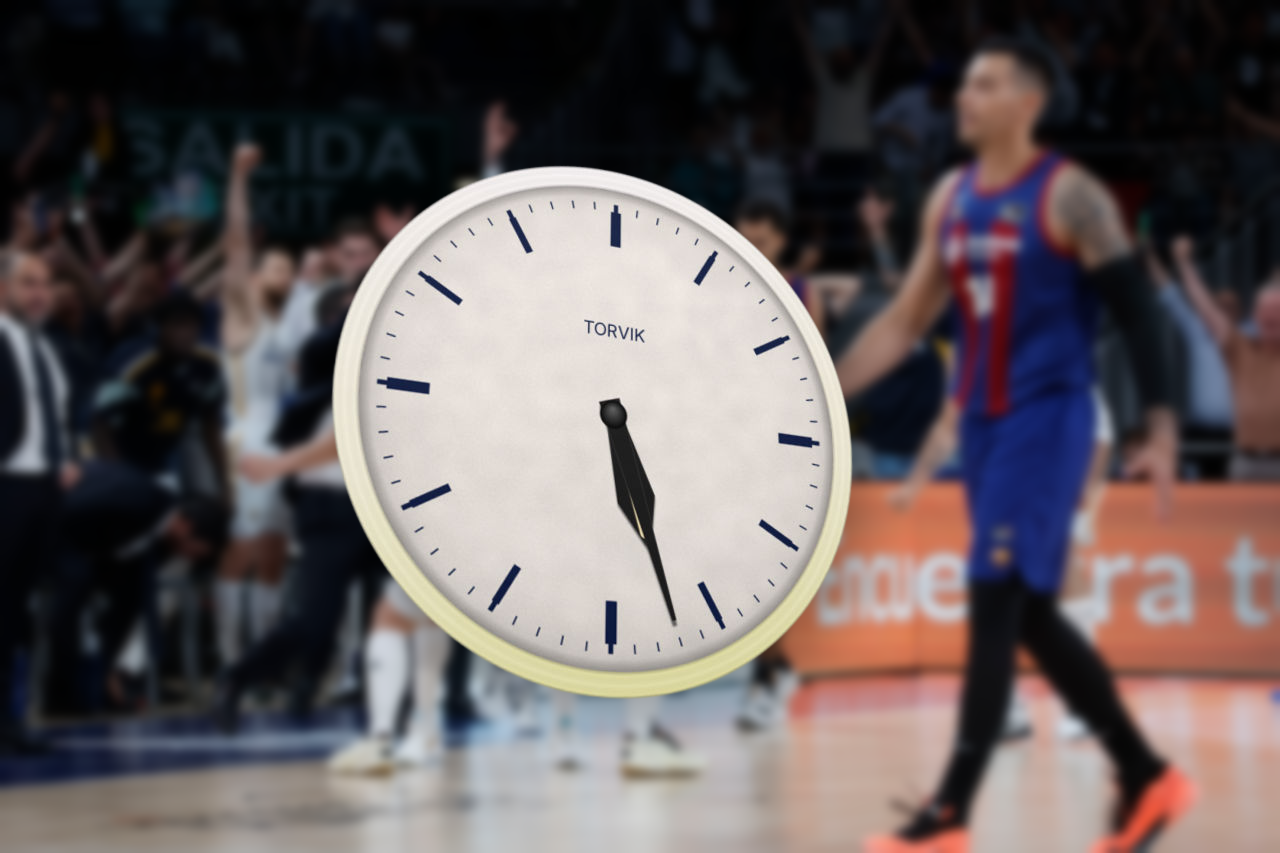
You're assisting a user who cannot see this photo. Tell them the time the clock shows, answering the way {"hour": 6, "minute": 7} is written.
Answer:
{"hour": 5, "minute": 27}
